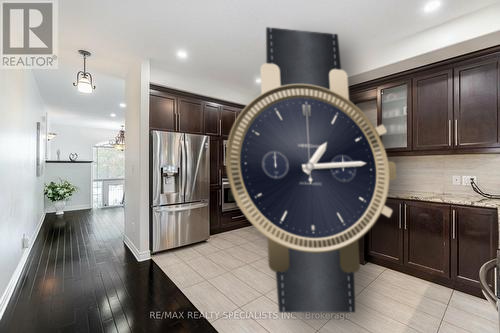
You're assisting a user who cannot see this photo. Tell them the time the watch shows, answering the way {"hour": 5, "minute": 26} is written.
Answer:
{"hour": 1, "minute": 14}
